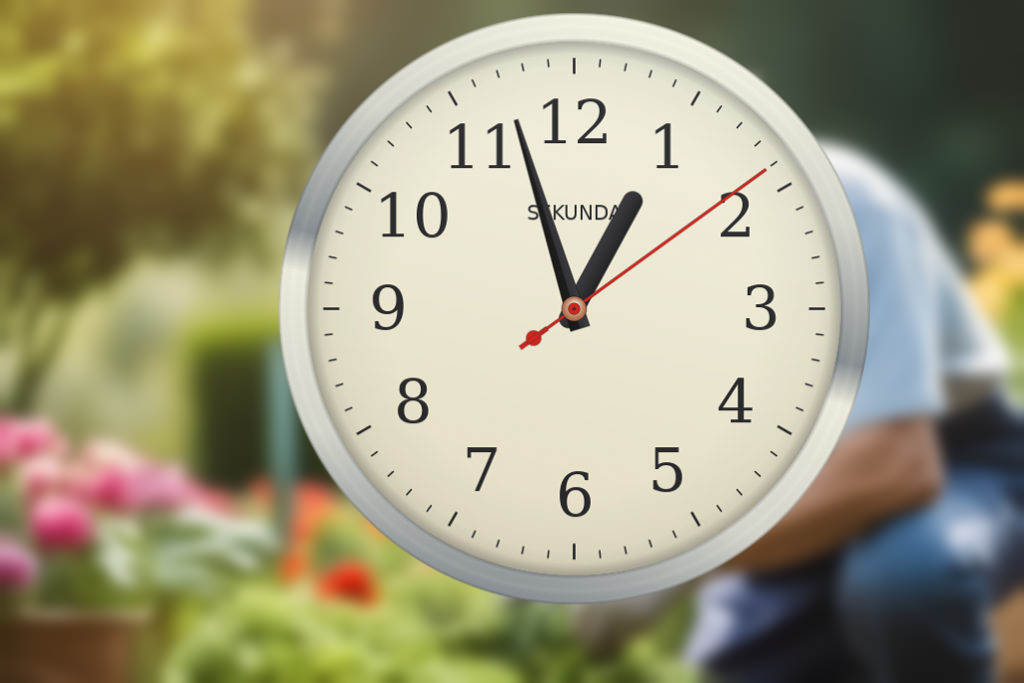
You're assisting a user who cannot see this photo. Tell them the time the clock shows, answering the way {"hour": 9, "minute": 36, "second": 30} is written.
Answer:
{"hour": 12, "minute": 57, "second": 9}
